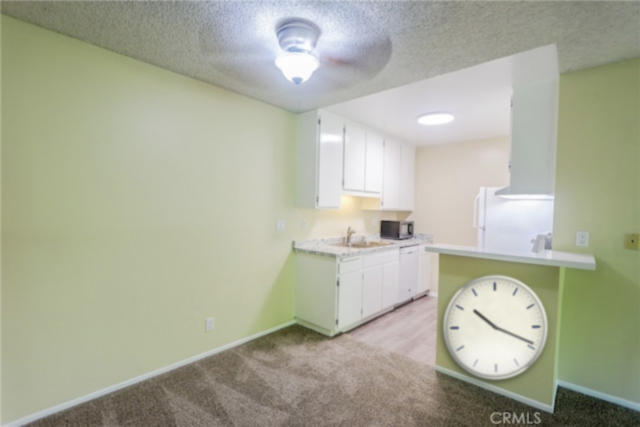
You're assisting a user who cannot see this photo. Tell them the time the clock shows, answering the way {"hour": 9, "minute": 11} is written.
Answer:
{"hour": 10, "minute": 19}
